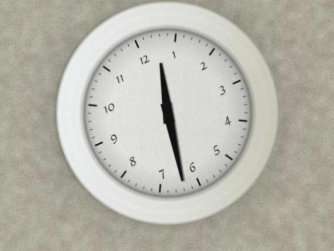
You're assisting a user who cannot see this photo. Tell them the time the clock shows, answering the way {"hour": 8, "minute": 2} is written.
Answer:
{"hour": 12, "minute": 32}
